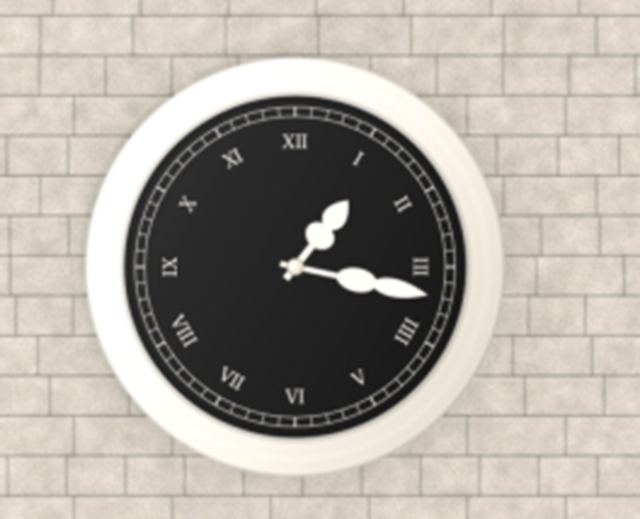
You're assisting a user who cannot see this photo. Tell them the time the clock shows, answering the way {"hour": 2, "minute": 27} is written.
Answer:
{"hour": 1, "minute": 17}
